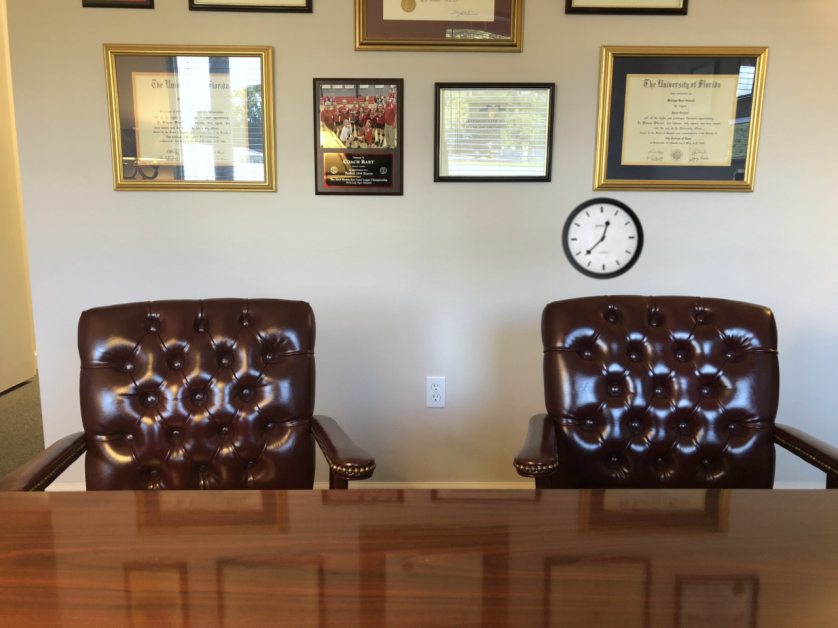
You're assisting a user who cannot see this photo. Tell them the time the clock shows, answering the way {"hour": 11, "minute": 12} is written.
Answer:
{"hour": 12, "minute": 38}
